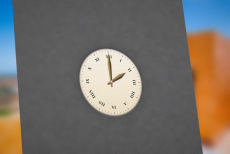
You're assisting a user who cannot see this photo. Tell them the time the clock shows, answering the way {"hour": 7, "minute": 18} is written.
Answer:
{"hour": 2, "minute": 0}
